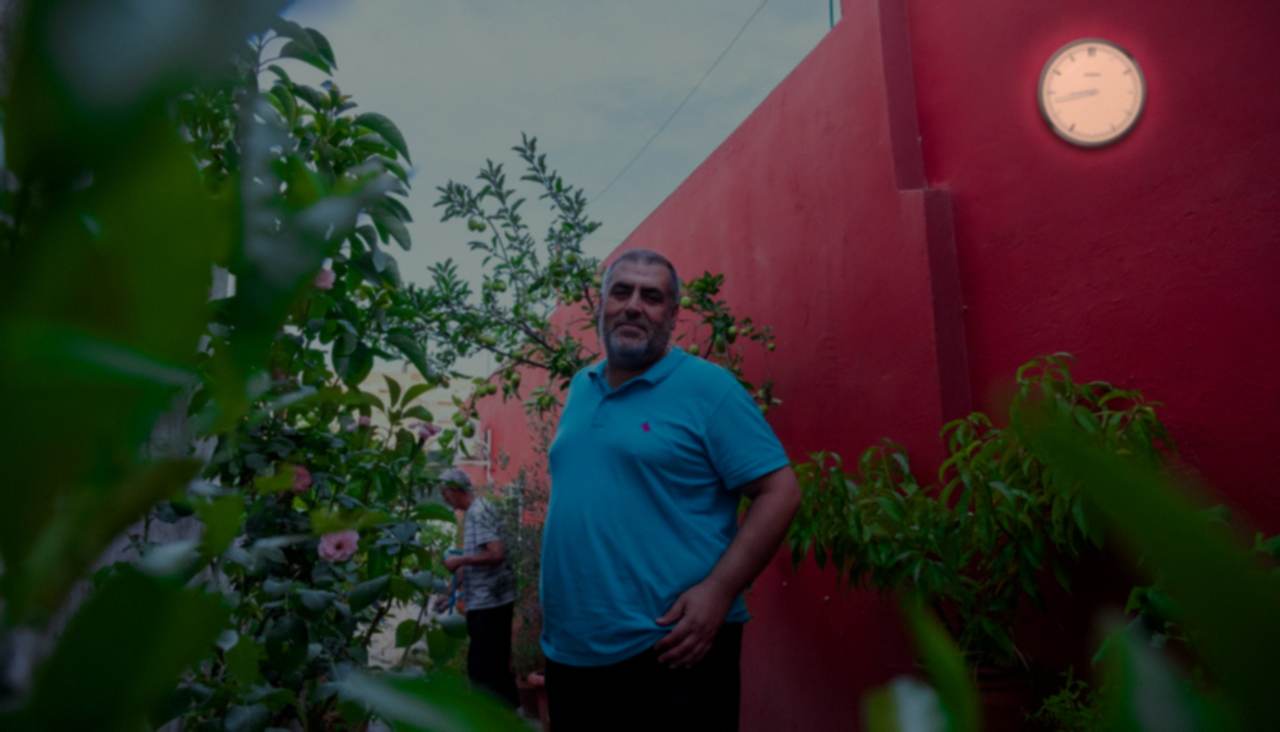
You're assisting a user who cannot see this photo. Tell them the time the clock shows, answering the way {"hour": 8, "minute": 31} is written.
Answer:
{"hour": 8, "minute": 43}
